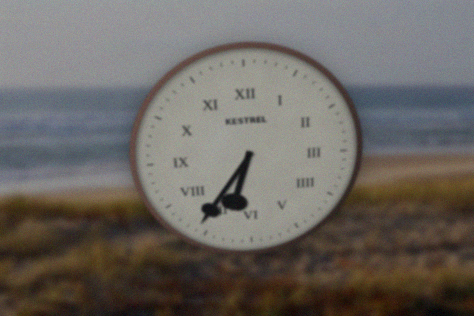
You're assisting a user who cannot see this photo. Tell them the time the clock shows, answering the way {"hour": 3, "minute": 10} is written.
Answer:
{"hour": 6, "minute": 36}
